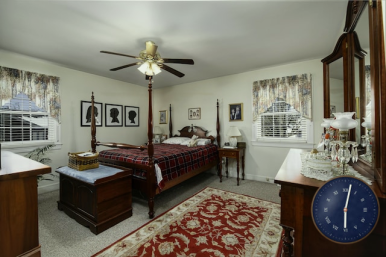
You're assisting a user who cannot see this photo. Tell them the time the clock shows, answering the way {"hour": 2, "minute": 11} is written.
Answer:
{"hour": 6, "minute": 2}
